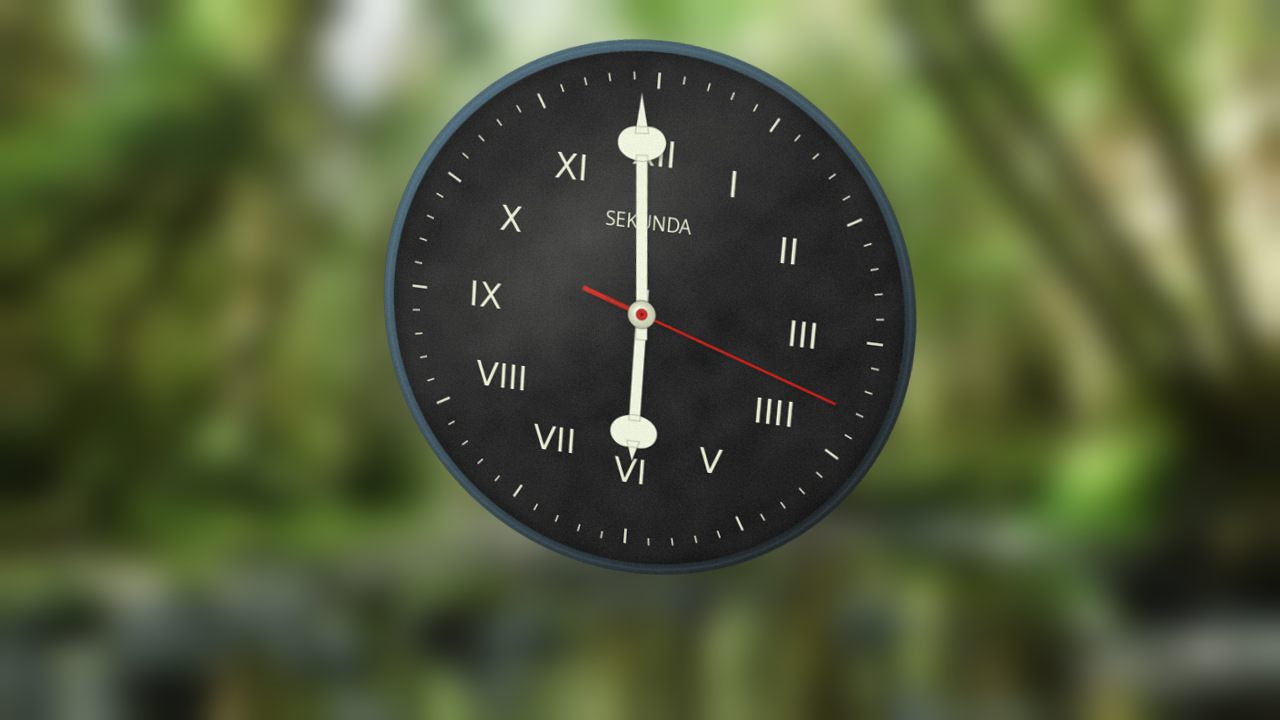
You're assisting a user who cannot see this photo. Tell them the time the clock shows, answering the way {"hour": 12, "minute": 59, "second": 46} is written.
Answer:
{"hour": 5, "minute": 59, "second": 18}
